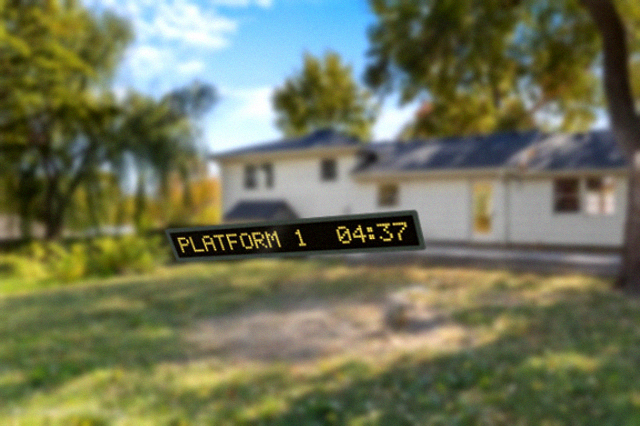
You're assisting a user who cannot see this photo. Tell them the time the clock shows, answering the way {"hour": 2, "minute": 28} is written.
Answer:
{"hour": 4, "minute": 37}
